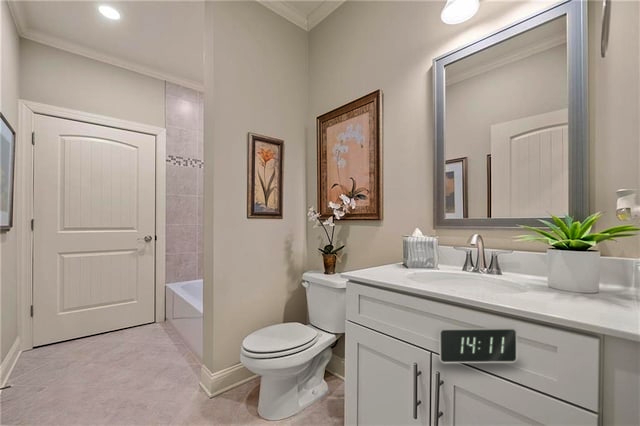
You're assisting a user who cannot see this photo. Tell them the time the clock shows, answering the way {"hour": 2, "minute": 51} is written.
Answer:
{"hour": 14, "minute": 11}
